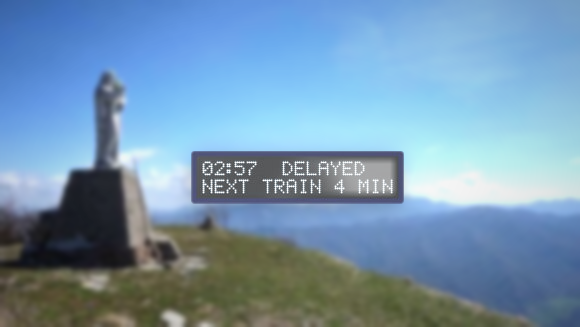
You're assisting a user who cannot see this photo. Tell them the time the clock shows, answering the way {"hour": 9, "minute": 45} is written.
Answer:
{"hour": 2, "minute": 57}
